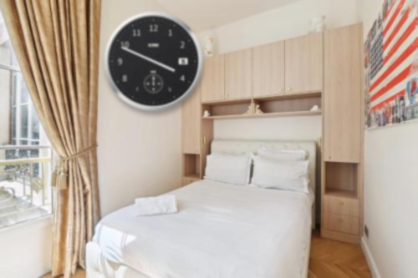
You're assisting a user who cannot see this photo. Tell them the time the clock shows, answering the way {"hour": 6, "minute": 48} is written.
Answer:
{"hour": 3, "minute": 49}
